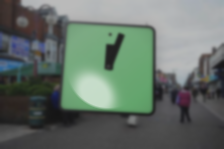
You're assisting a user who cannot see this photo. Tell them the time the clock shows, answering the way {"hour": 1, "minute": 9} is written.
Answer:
{"hour": 12, "minute": 3}
